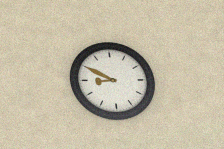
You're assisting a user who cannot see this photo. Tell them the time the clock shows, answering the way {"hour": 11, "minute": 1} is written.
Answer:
{"hour": 8, "minute": 50}
